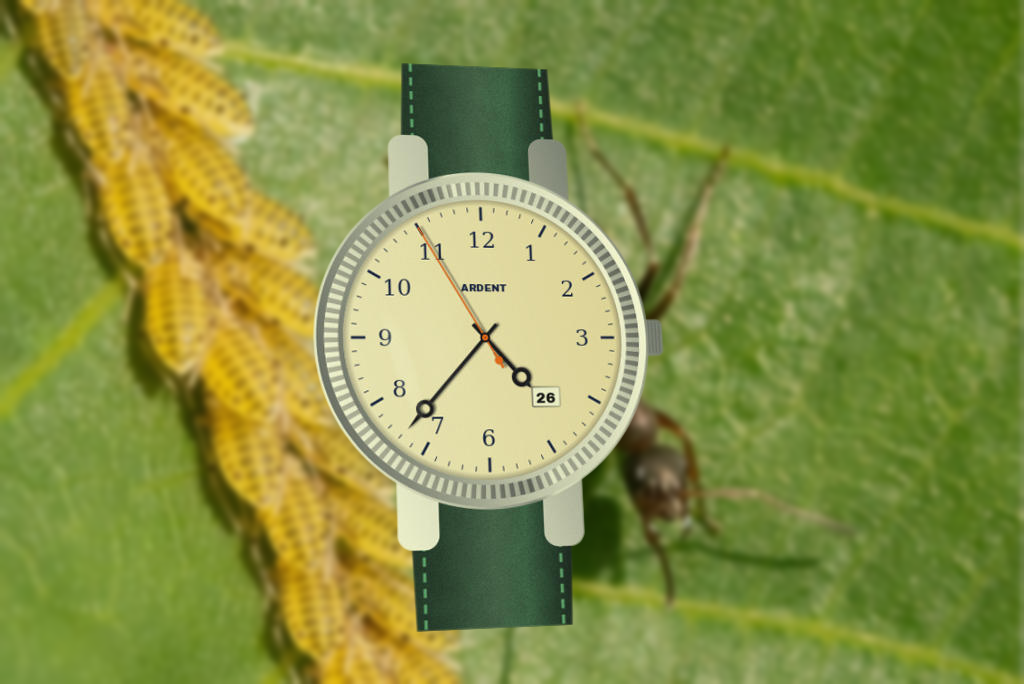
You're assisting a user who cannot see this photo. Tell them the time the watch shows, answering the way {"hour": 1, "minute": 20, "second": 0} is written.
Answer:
{"hour": 4, "minute": 36, "second": 55}
